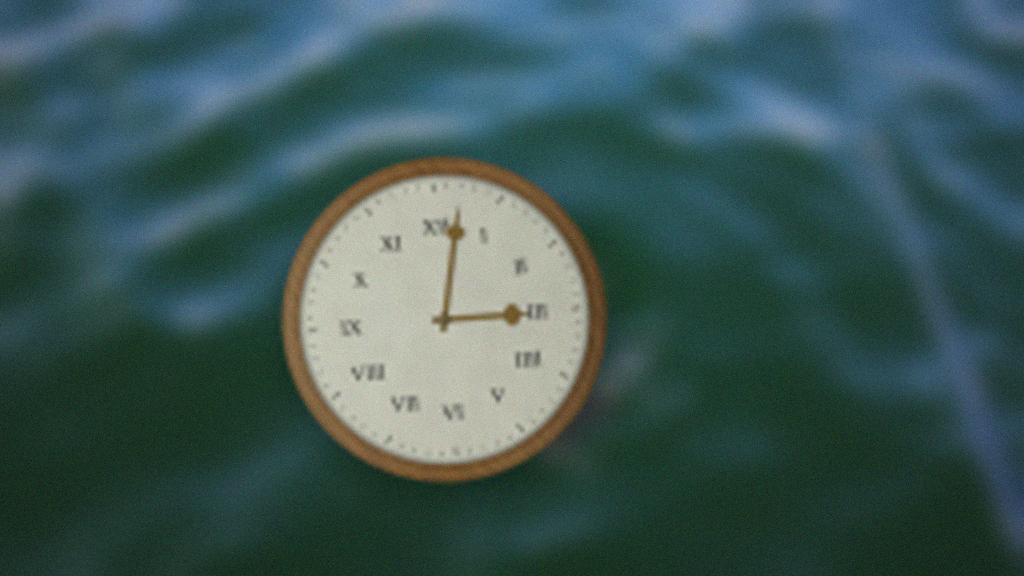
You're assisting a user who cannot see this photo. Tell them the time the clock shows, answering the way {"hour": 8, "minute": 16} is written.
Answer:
{"hour": 3, "minute": 2}
